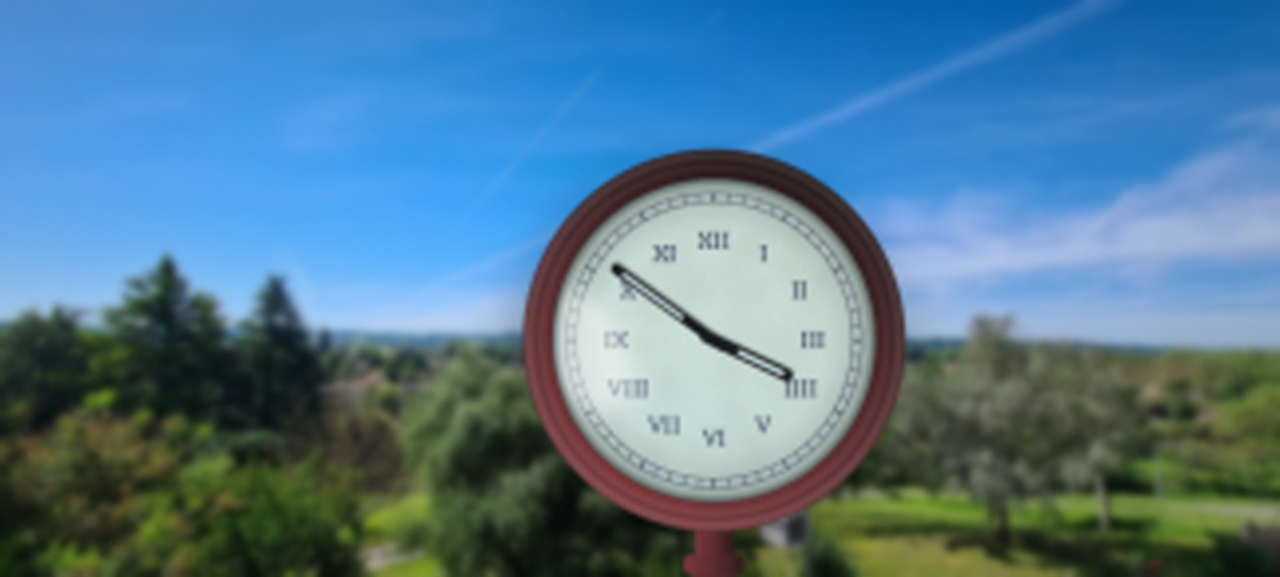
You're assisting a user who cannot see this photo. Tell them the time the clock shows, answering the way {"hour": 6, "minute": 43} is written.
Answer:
{"hour": 3, "minute": 51}
